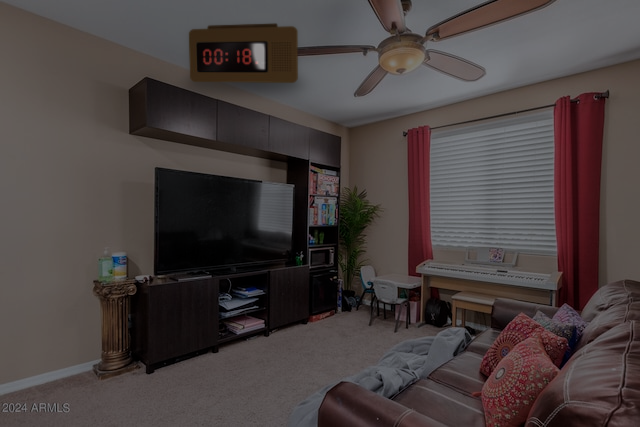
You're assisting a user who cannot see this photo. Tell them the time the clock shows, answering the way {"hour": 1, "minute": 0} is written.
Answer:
{"hour": 0, "minute": 18}
